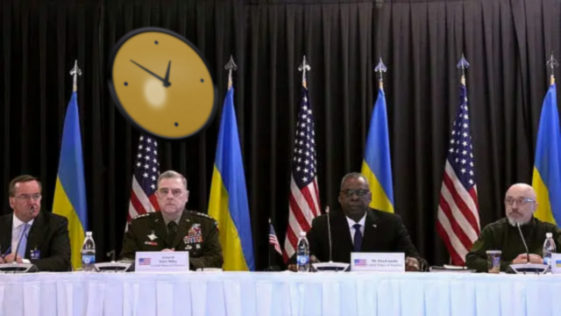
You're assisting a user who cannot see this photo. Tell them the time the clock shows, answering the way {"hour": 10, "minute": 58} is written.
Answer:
{"hour": 12, "minute": 51}
